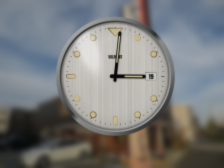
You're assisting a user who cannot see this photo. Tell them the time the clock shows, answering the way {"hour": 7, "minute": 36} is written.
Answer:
{"hour": 3, "minute": 1}
